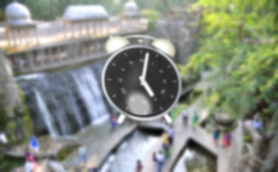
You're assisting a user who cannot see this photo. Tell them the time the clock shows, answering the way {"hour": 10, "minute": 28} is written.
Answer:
{"hour": 5, "minute": 2}
